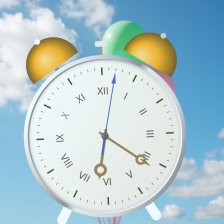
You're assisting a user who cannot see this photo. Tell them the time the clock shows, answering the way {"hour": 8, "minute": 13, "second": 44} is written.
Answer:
{"hour": 6, "minute": 21, "second": 2}
